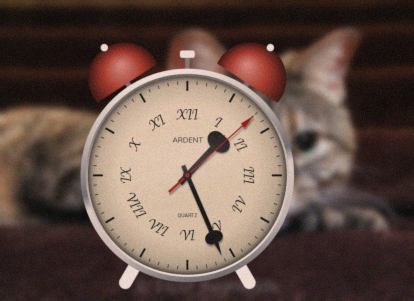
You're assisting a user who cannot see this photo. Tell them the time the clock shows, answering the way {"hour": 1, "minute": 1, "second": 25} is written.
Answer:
{"hour": 1, "minute": 26, "second": 8}
